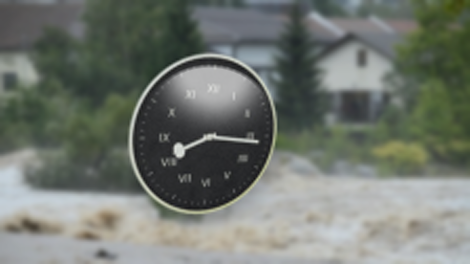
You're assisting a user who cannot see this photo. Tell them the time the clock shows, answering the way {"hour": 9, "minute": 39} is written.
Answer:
{"hour": 8, "minute": 16}
